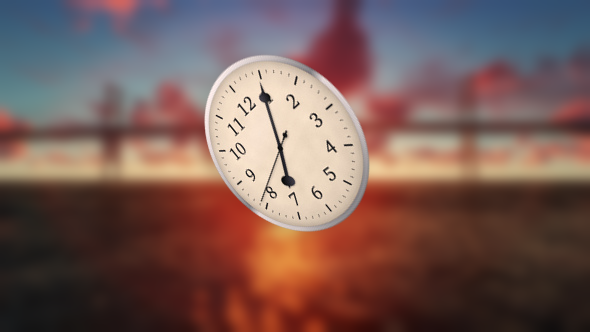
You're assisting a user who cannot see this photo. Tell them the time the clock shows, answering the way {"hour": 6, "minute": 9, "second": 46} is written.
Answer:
{"hour": 7, "minute": 4, "second": 41}
